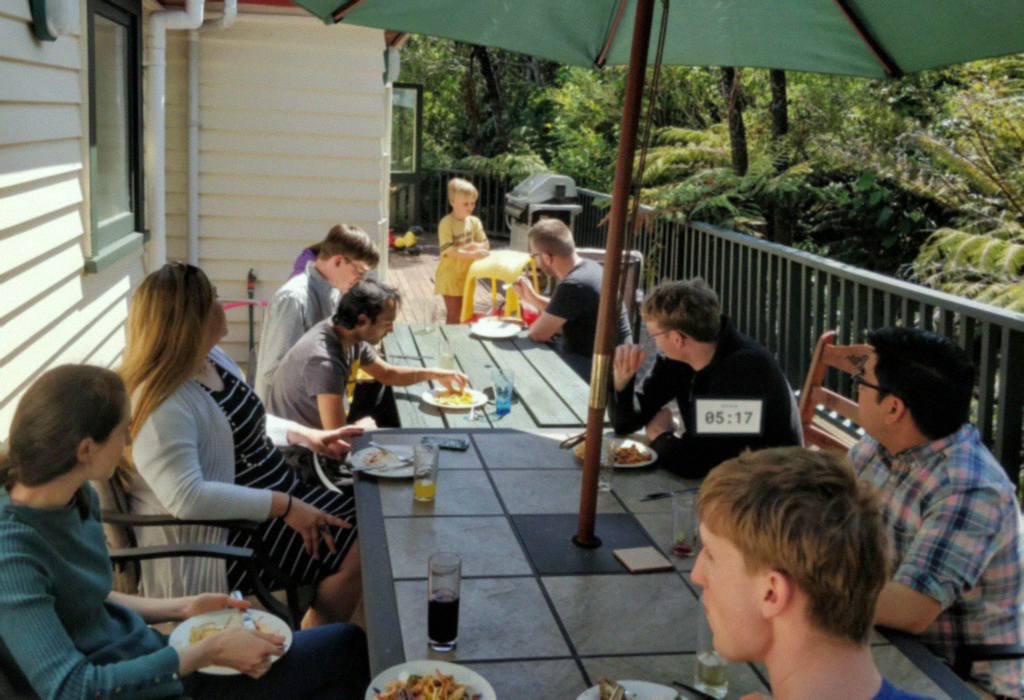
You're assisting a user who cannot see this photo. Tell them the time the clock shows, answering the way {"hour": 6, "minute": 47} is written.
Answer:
{"hour": 5, "minute": 17}
